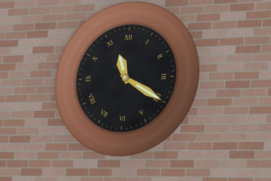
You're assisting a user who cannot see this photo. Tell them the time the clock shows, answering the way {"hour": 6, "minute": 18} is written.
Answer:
{"hour": 11, "minute": 20}
